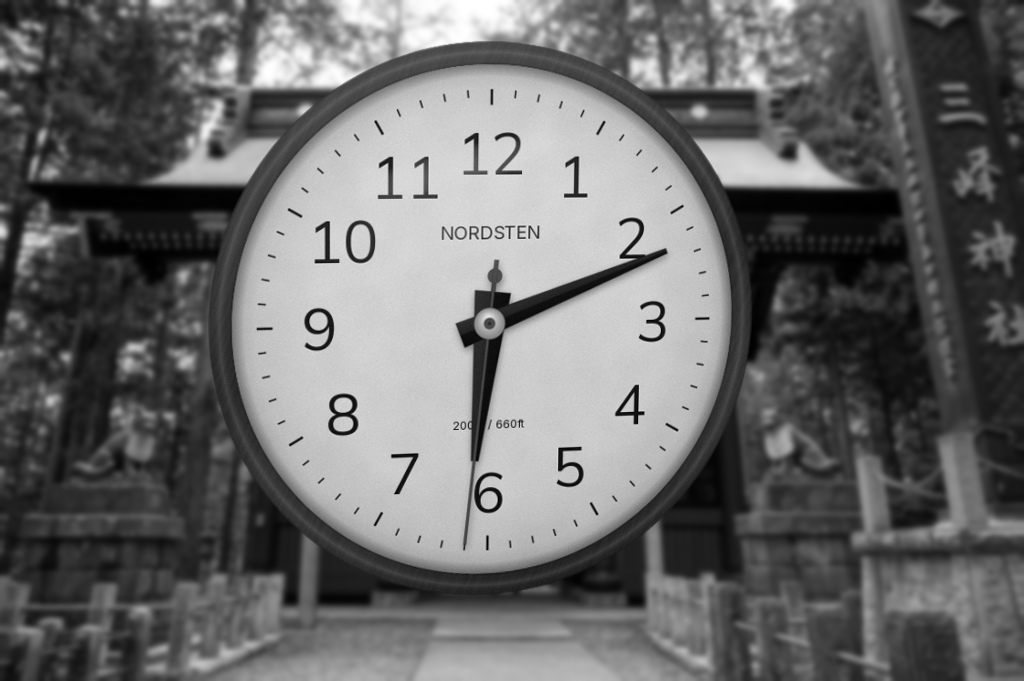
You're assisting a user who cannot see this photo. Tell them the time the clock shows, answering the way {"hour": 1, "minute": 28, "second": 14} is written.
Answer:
{"hour": 6, "minute": 11, "second": 31}
